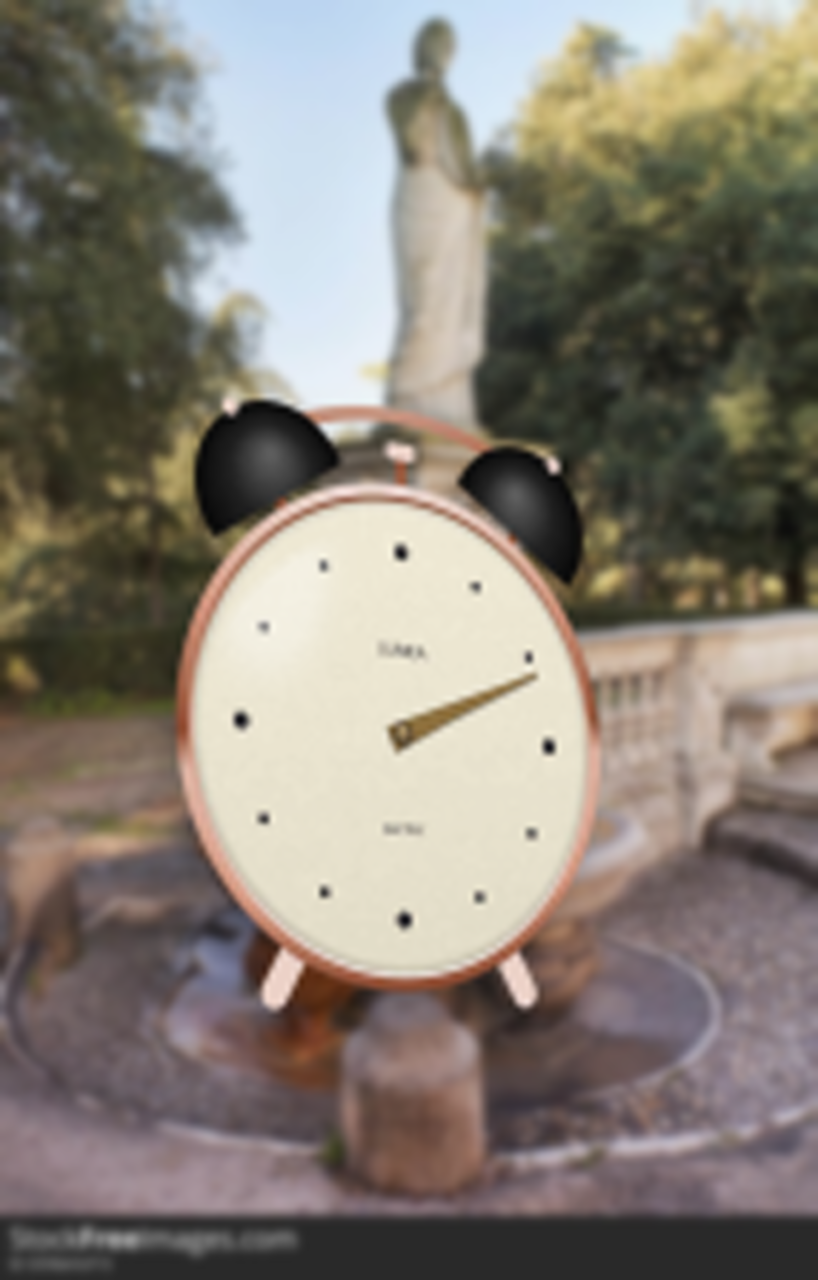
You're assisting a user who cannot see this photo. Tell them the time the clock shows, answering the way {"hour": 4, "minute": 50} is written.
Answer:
{"hour": 2, "minute": 11}
